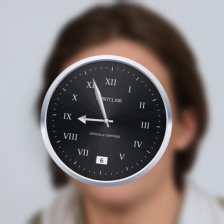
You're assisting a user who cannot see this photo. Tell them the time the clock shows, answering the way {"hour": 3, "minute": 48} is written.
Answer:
{"hour": 8, "minute": 56}
